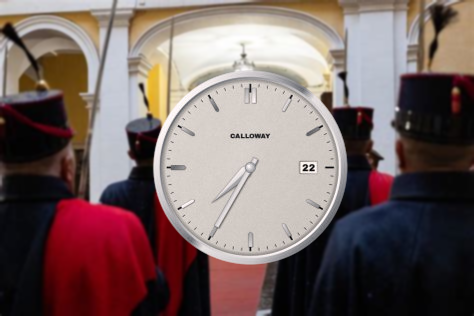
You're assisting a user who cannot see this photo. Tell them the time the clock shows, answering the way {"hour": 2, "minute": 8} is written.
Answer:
{"hour": 7, "minute": 35}
